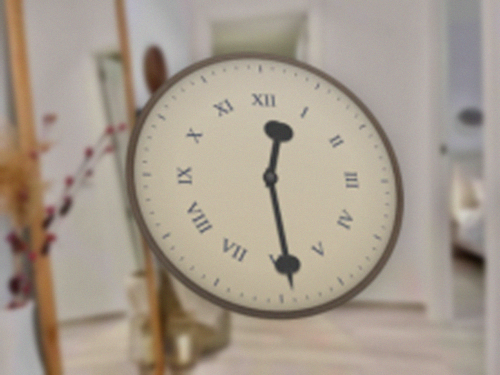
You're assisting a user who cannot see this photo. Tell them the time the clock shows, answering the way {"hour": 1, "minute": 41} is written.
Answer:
{"hour": 12, "minute": 29}
